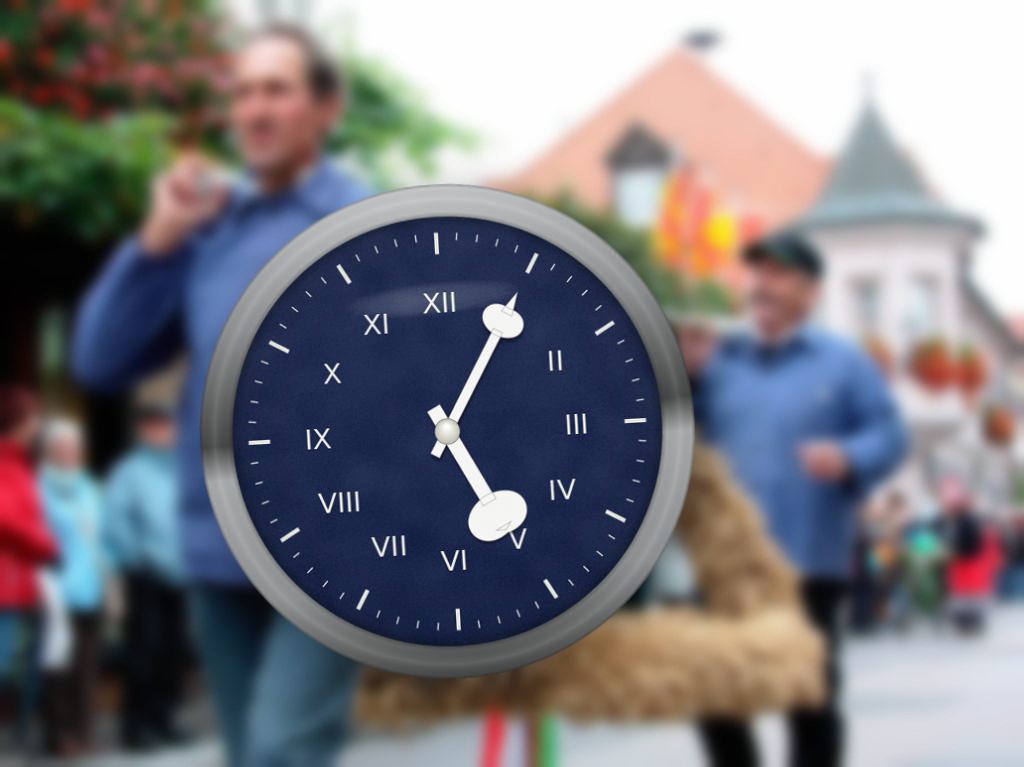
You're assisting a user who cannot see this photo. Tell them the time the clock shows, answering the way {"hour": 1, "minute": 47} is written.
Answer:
{"hour": 5, "minute": 5}
